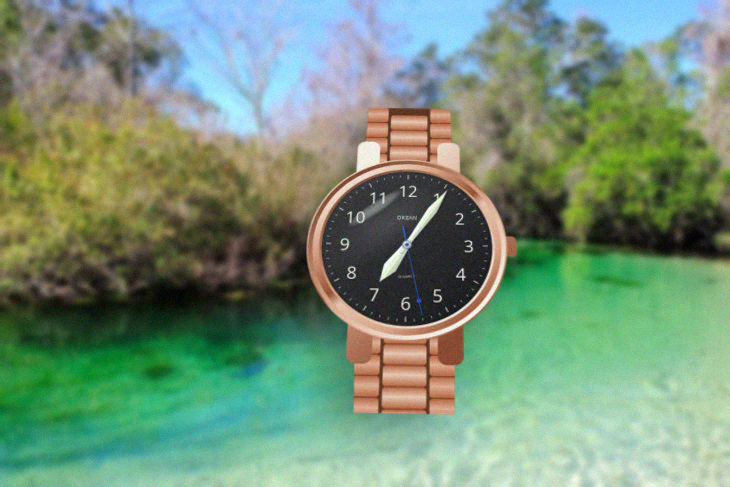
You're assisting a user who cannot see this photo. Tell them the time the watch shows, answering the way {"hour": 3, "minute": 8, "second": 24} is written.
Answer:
{"hour": 7, "minute": 5, "second": 28}
